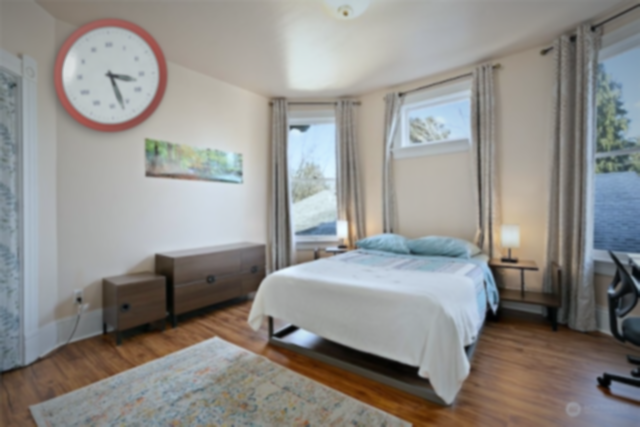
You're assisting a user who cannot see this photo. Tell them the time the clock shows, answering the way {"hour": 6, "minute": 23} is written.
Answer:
{"hour": 3, "minute": 27}
